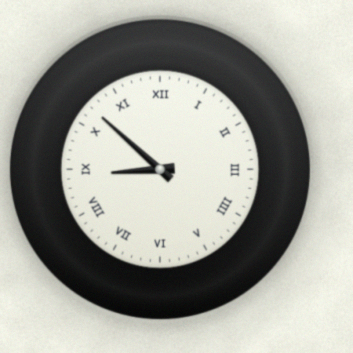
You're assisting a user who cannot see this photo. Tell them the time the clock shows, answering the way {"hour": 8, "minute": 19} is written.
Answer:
{"hour": 8, "minute": 52}
